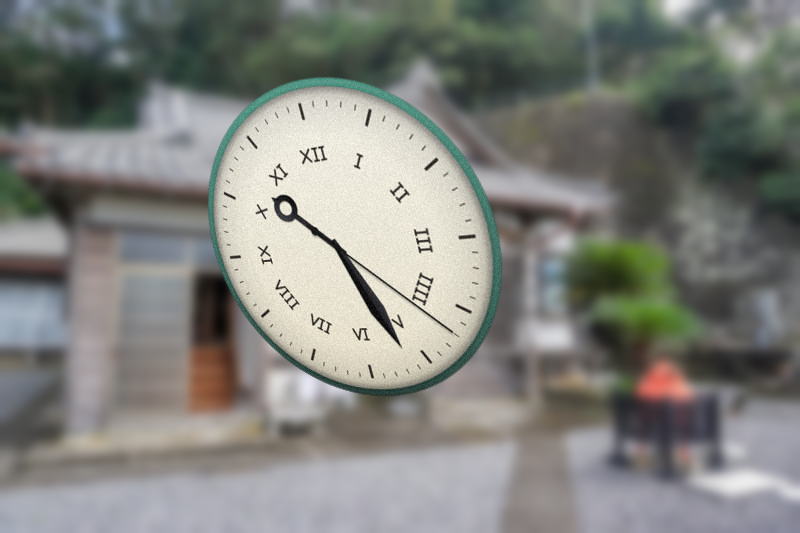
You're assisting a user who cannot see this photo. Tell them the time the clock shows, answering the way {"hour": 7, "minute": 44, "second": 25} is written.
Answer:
{"hour": 10, "minute": 26, "second": 22}
